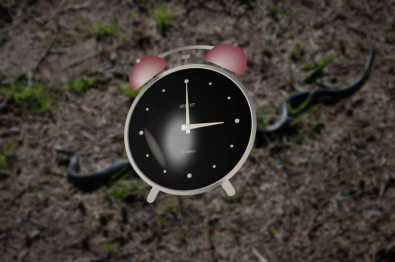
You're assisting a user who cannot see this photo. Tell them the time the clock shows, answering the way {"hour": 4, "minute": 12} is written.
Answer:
{"hour": 3, "minute": 0}
